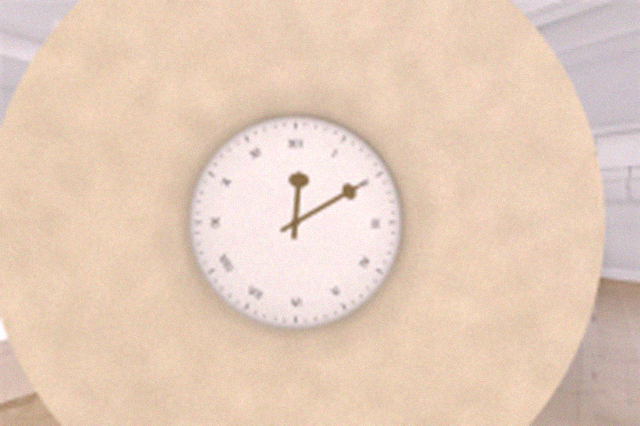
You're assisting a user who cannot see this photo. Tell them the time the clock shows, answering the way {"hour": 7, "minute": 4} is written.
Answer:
{"hour": 12, "minute": 10}
